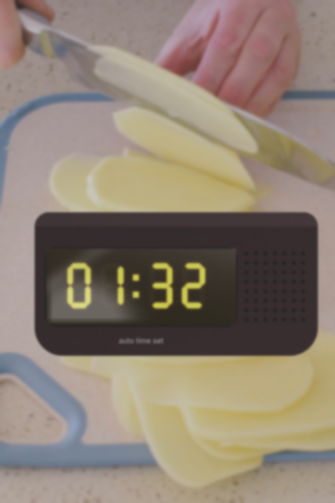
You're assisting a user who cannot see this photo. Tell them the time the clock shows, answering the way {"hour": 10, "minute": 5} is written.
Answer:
{"hour": 1, "minute": 32}
